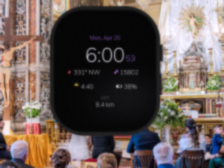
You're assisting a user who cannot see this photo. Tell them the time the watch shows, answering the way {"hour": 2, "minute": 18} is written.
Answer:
{"hour": 6, "minute": 0}
